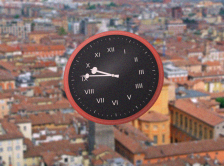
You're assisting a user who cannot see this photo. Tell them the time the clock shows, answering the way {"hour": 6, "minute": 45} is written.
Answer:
{"hour": 9, "minute": 46}
